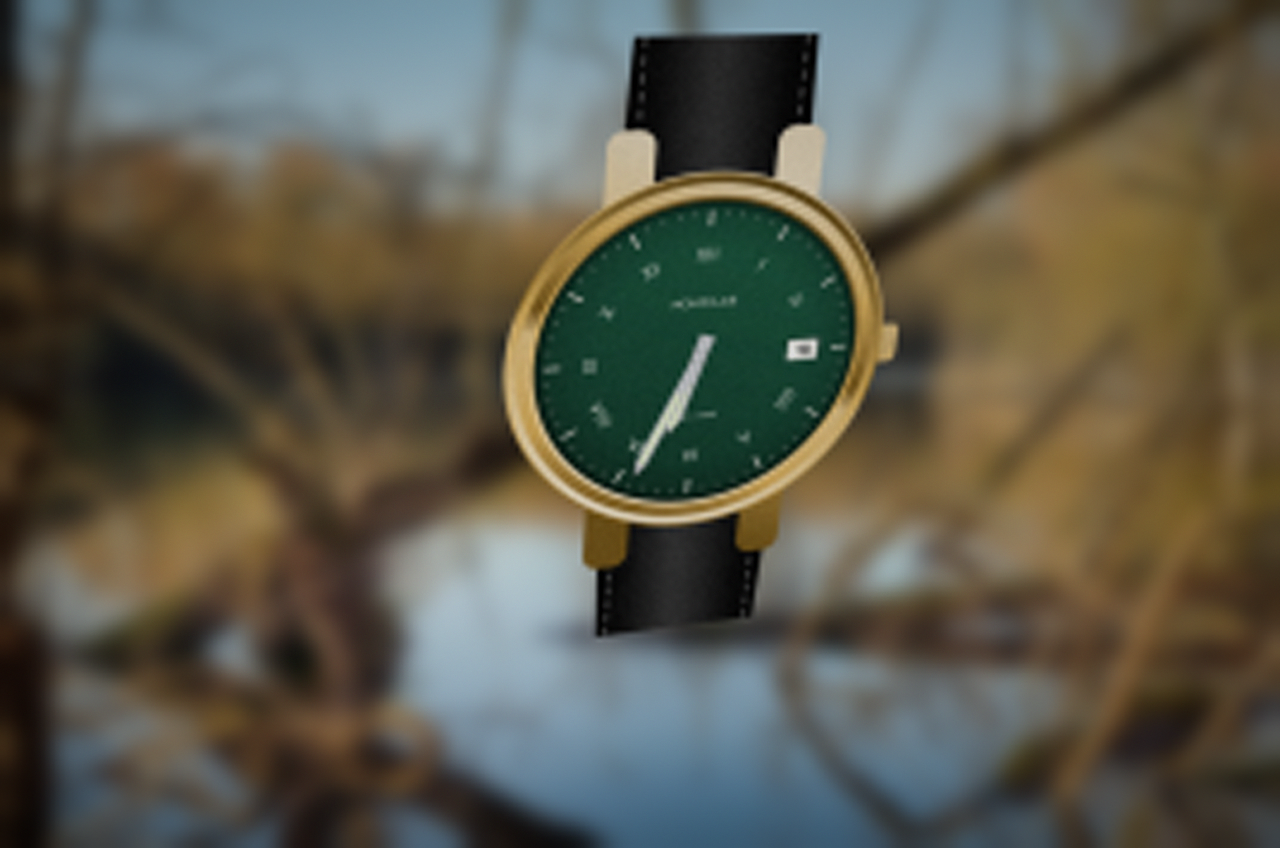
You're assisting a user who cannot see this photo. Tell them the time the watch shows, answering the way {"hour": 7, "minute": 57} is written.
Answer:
{"hour": 6, "minute": 34}
